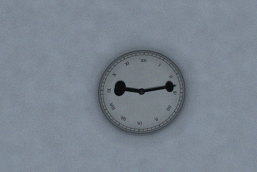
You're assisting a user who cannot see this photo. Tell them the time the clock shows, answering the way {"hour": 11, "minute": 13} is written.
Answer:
{"hour": 9, "minute": 13}
